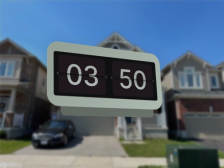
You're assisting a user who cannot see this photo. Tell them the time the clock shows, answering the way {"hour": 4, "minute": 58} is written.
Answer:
{"hour": 3, "minute": 50}
